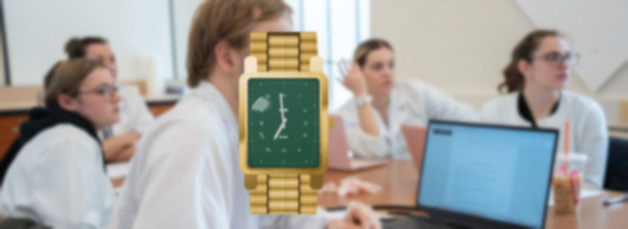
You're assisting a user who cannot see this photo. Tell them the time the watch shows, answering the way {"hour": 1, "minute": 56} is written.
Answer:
{"hour": 6, "minute": 59}
